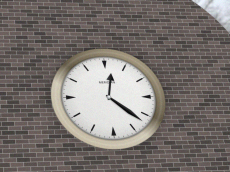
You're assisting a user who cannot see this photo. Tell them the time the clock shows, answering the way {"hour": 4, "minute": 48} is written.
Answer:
{"hour": 12, "minute": 22}
